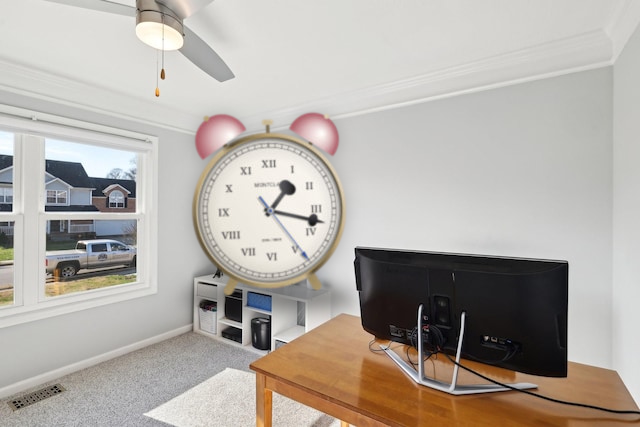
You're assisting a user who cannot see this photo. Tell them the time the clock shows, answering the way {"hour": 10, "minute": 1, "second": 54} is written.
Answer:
{"hour": 1, "minute": 17, "second": 24}
